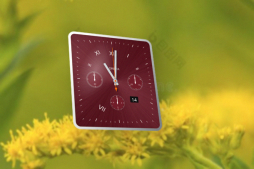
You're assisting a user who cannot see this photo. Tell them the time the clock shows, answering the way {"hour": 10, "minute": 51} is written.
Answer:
{"hour": 11, "minute": 1}
